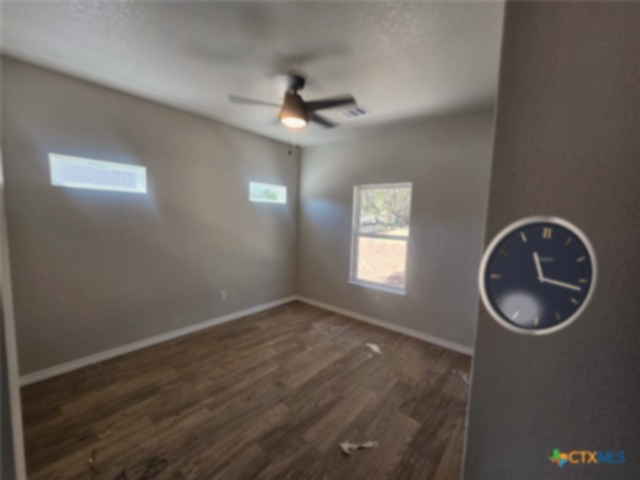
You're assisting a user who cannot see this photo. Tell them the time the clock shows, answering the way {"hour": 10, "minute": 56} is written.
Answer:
{"hour": 11, "minute": 17}
